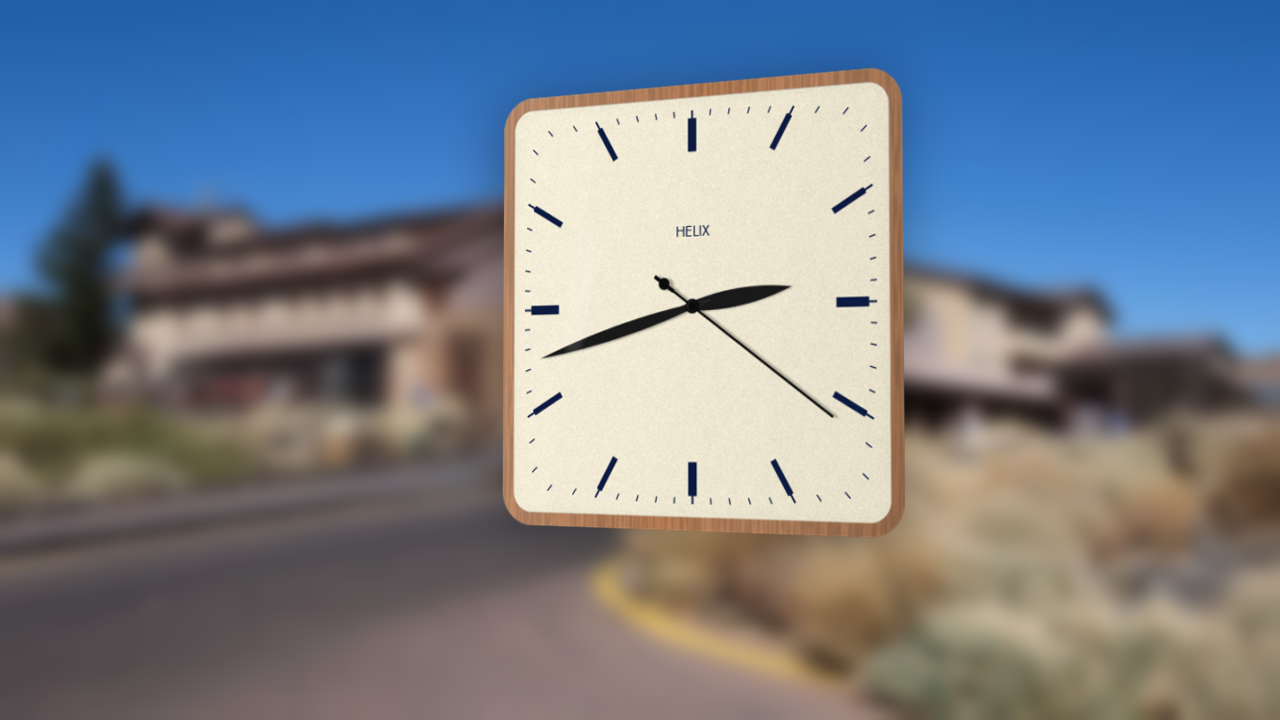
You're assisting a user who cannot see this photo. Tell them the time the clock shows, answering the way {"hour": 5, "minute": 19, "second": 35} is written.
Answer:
{"hour": 2, "minute": 42, "second": 21}
